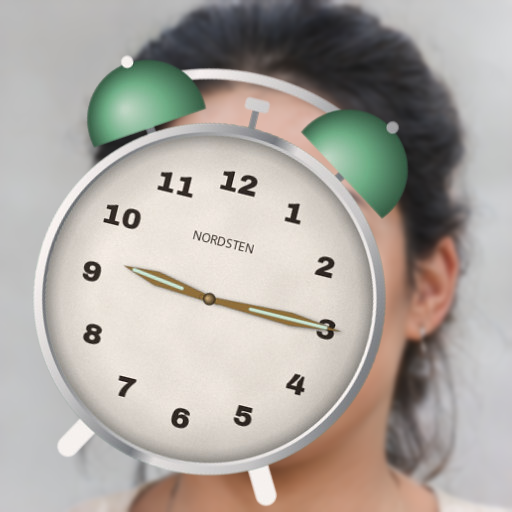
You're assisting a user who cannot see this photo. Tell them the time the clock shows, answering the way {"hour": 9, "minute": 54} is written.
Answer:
{"hour": 9, "minute": 15}
